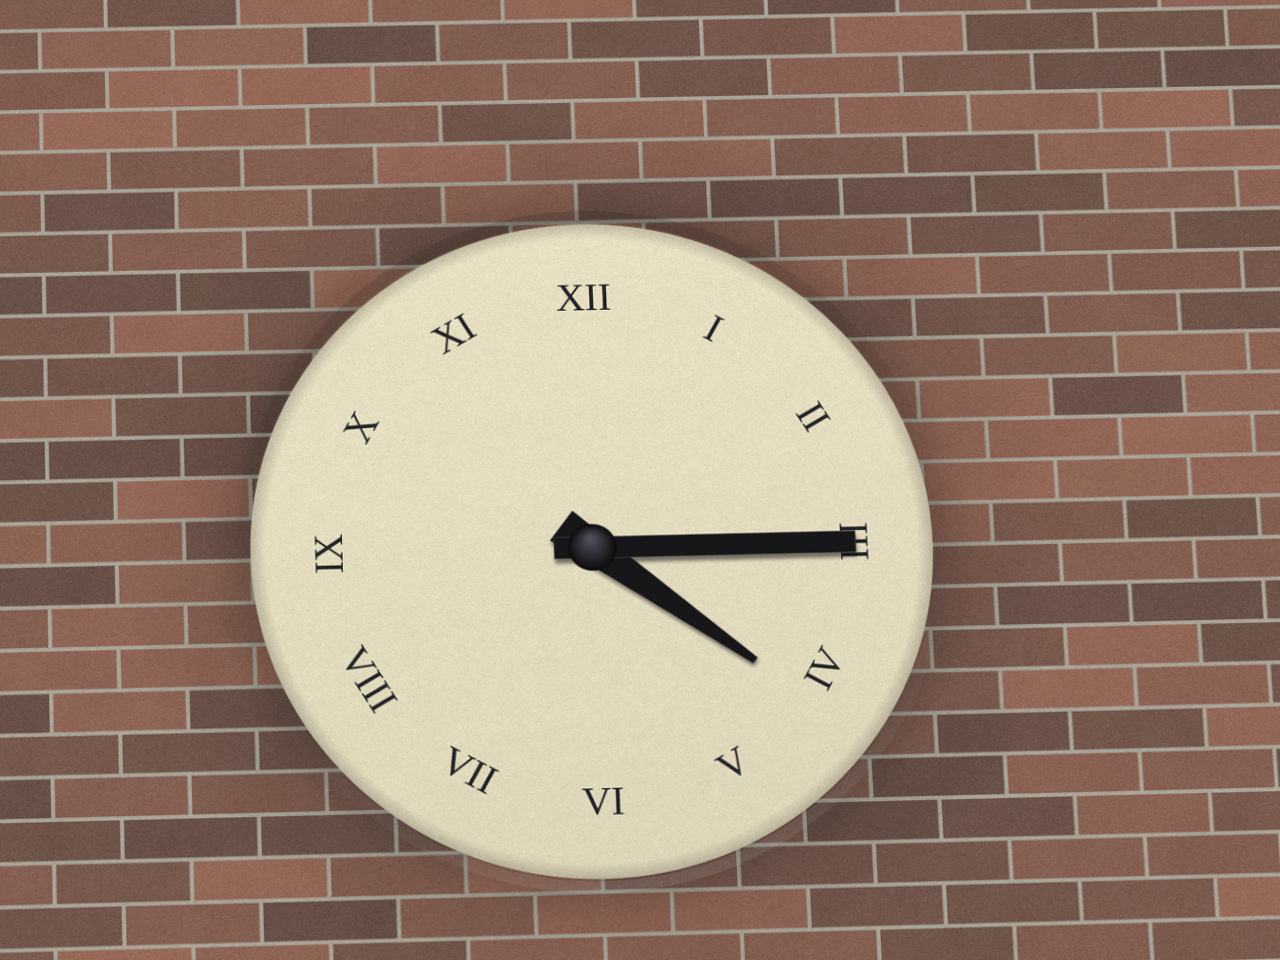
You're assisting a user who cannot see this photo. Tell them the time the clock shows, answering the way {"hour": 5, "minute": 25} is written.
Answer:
{"hour": 4, "minute": 15}
